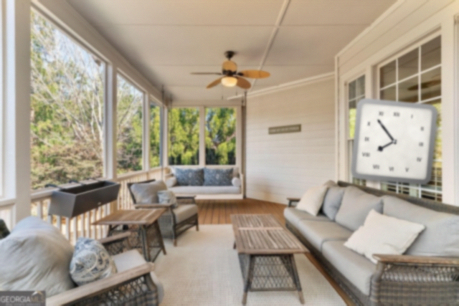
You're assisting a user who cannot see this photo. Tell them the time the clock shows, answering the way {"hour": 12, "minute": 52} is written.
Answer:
{"hour": 7, "minute": 53}
